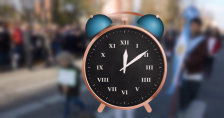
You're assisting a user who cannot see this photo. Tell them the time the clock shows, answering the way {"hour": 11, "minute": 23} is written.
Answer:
{"hour": 12, "minute": 9}
